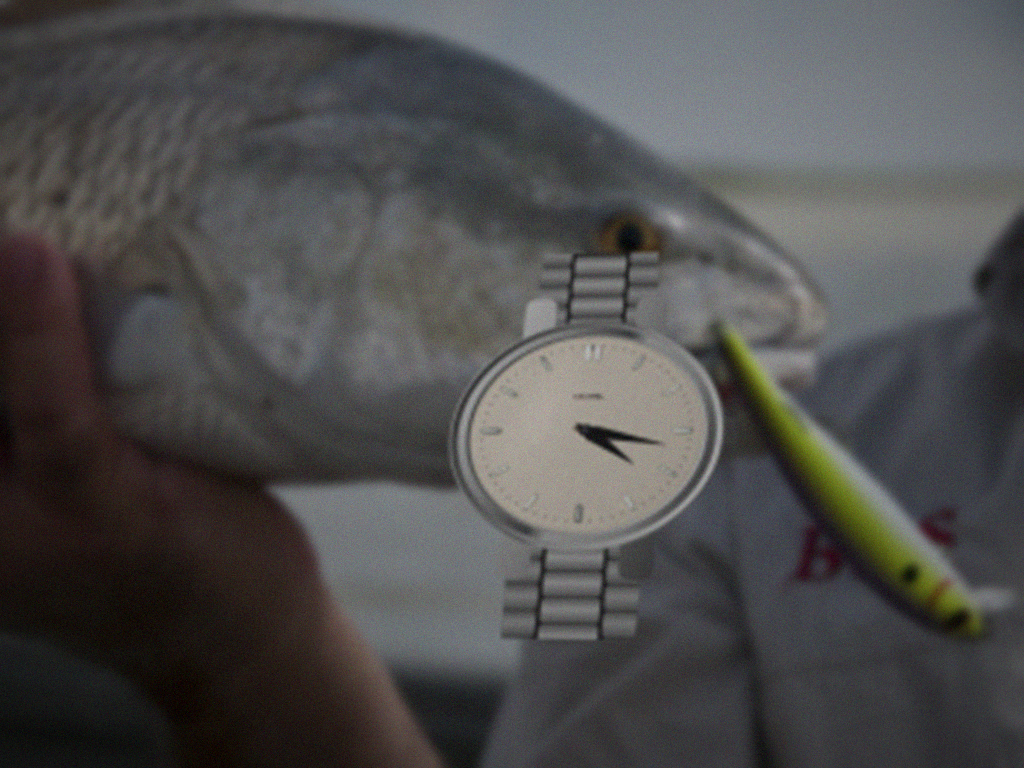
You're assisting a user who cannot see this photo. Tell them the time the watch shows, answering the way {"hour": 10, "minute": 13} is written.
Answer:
{"hour": 4, "minute": 17}
